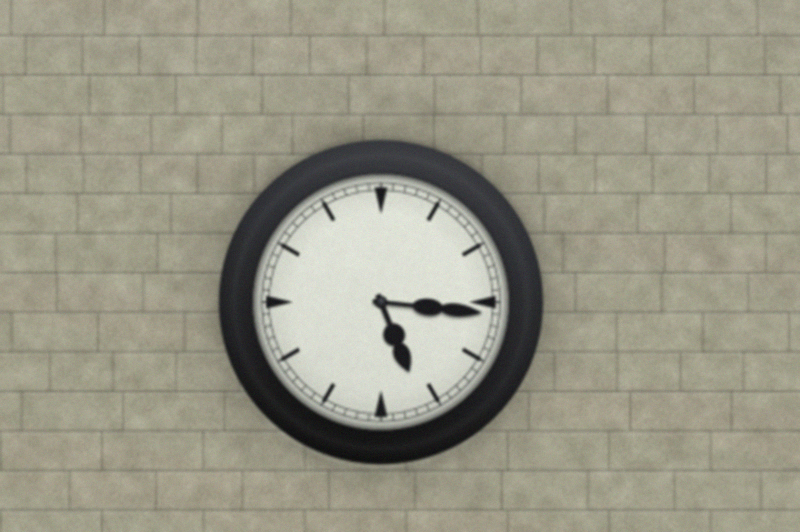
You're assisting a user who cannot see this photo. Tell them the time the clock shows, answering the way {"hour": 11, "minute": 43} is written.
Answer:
{"hour": 5, "minute": 16}
